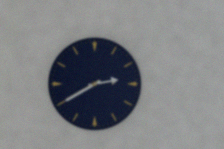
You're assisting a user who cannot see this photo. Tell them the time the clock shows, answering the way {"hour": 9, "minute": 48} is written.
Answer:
{"hour": 2, "minute": 40}
